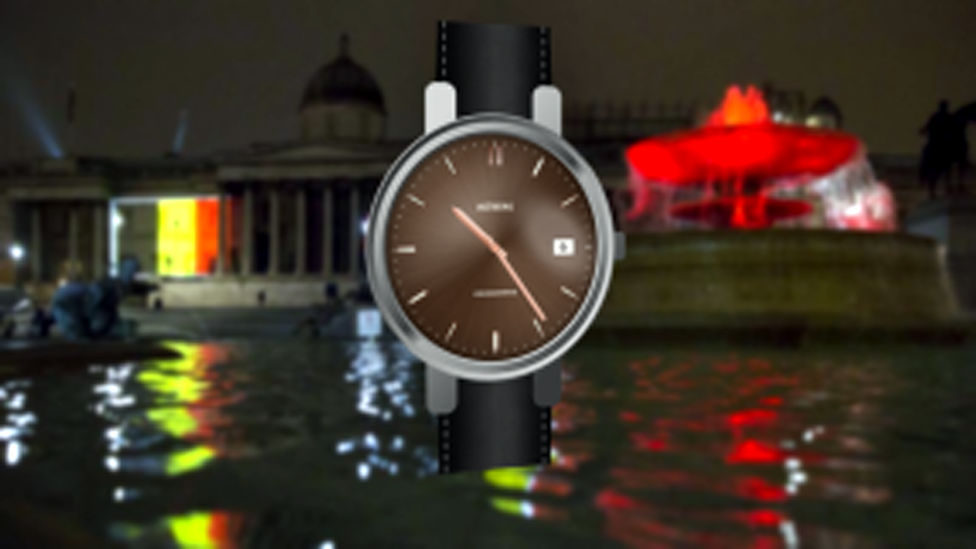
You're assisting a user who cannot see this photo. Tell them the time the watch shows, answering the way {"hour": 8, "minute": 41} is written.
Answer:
{"hour": 10, "minute": 24}
